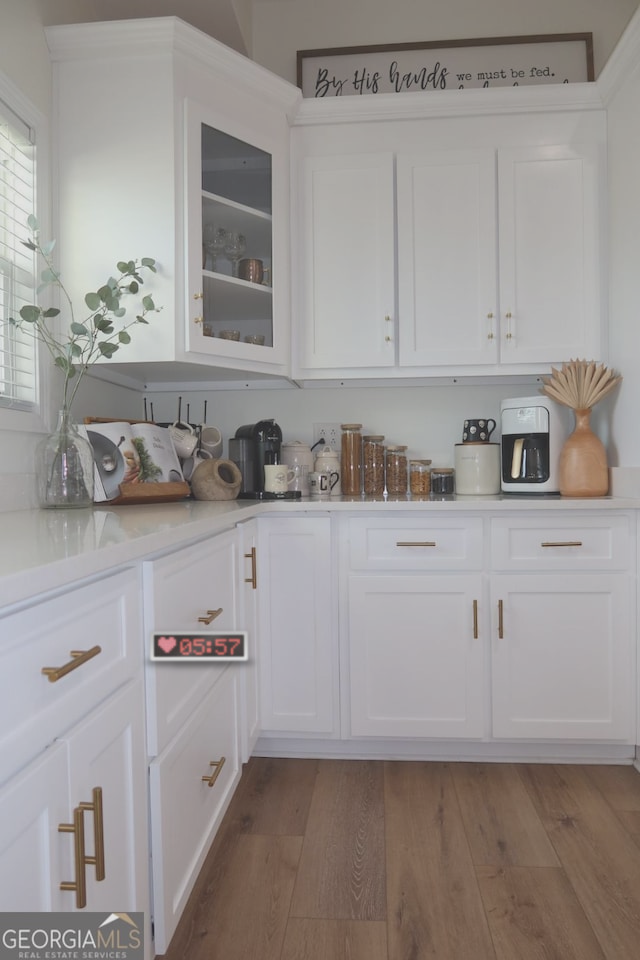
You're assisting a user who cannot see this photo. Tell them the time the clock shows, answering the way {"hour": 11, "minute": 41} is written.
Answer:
{"hour": 5, "minute": 57}
